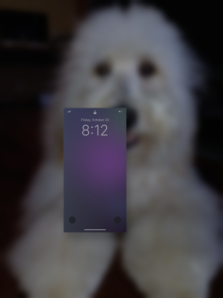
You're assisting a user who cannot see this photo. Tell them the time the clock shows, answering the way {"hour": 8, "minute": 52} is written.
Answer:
{"hour": 8, "minute": 12}
